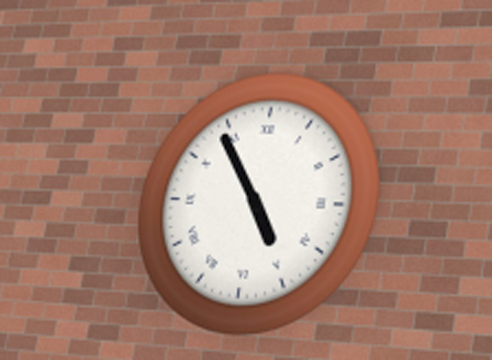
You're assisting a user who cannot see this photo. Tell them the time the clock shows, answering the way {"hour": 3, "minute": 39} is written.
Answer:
{"hour": 4, "minute": 54}
